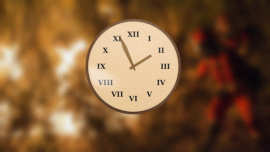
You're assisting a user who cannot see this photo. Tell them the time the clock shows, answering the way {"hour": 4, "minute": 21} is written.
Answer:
{"hour": 1, "minute": 56}
